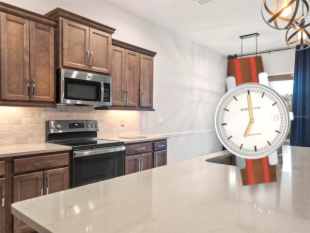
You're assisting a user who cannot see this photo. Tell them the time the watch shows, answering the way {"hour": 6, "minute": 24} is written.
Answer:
{"hour": 7, "minute": 0}
